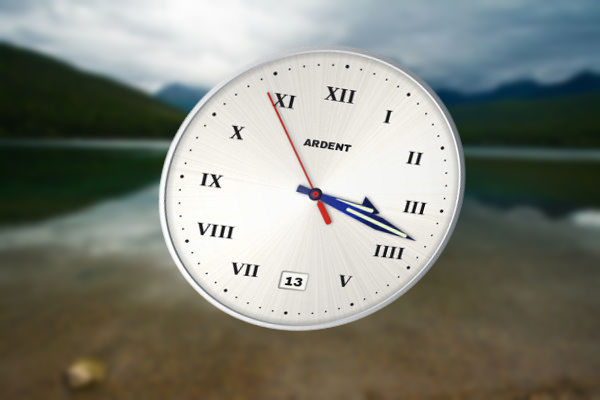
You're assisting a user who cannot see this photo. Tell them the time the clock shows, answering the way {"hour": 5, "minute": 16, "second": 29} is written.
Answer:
{"hour": 3, "minute": 17, "second": 54}
